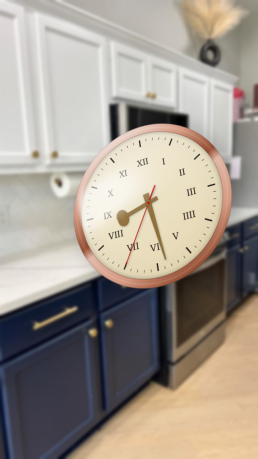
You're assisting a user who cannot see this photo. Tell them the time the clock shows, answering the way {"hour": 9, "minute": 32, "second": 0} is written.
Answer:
{"hour": 8, "minute": 28, "second": 35}
